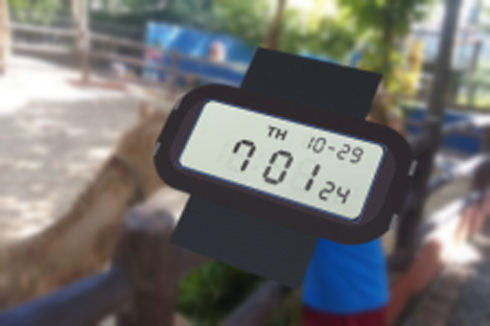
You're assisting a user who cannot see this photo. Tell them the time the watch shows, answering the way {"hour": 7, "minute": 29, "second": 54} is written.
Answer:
{"hour": 7, "minute": 1, "second": 24}
